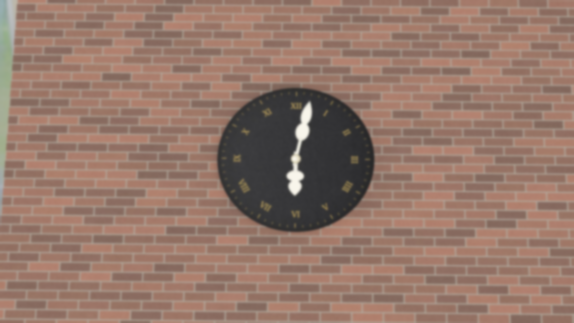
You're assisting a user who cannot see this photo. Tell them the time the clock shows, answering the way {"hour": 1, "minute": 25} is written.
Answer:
{"hour": 6, "minute": 2}
